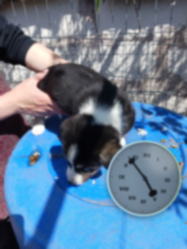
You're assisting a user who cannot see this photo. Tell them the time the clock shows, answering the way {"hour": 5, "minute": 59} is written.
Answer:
{"hour": 4, "minute": 53}
